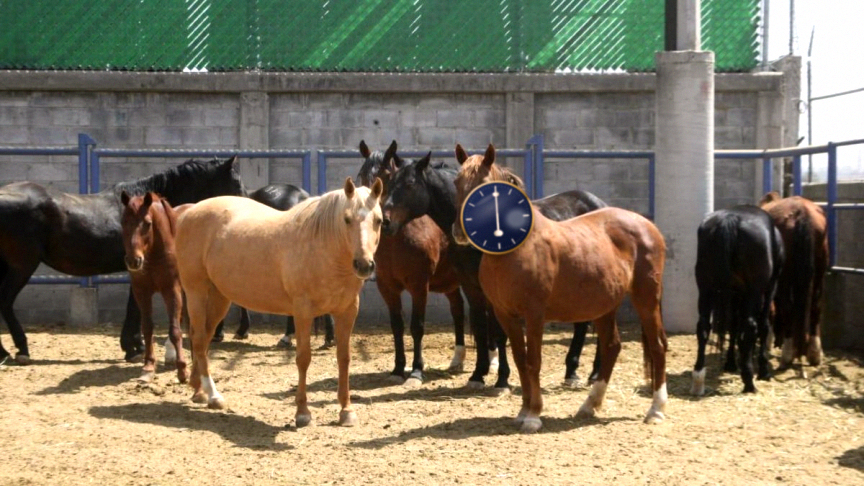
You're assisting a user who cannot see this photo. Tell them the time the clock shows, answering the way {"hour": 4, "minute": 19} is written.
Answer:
{"hour": 6, "minute": 0}
